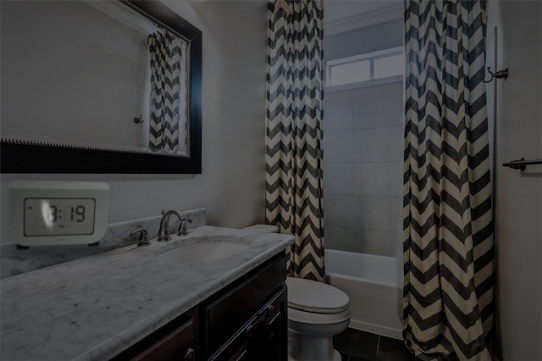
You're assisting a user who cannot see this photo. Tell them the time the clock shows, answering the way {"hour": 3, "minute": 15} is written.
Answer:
{"hour": 8, "minute": 19}
